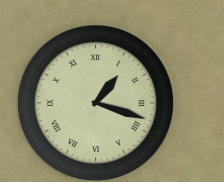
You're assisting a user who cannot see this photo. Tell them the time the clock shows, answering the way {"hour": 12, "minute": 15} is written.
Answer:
{"hour": 1, "minute": 18}
